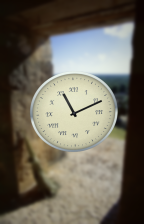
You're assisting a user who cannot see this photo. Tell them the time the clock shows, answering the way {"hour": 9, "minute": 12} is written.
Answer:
{"hour": 11, "minute": 11}
